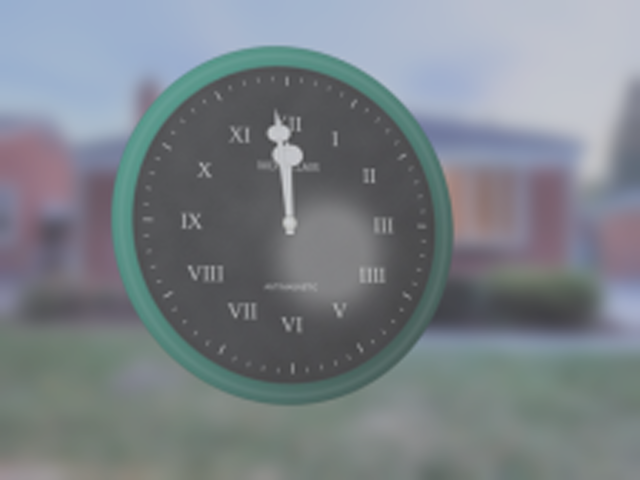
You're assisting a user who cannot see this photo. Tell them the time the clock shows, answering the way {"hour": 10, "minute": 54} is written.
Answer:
{"hour": 11, "minute": 59}
